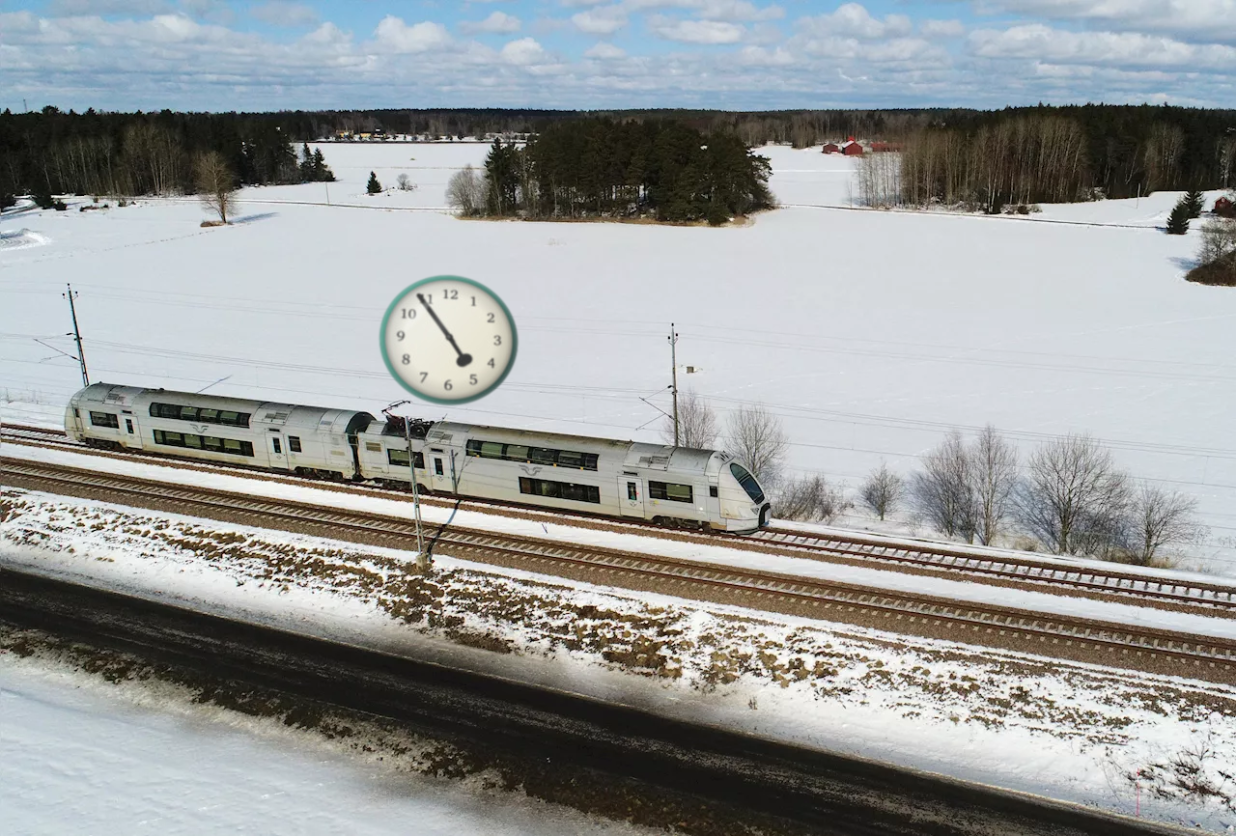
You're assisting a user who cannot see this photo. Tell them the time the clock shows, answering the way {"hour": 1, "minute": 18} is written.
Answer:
{"hour": 4, "minute": 54}
